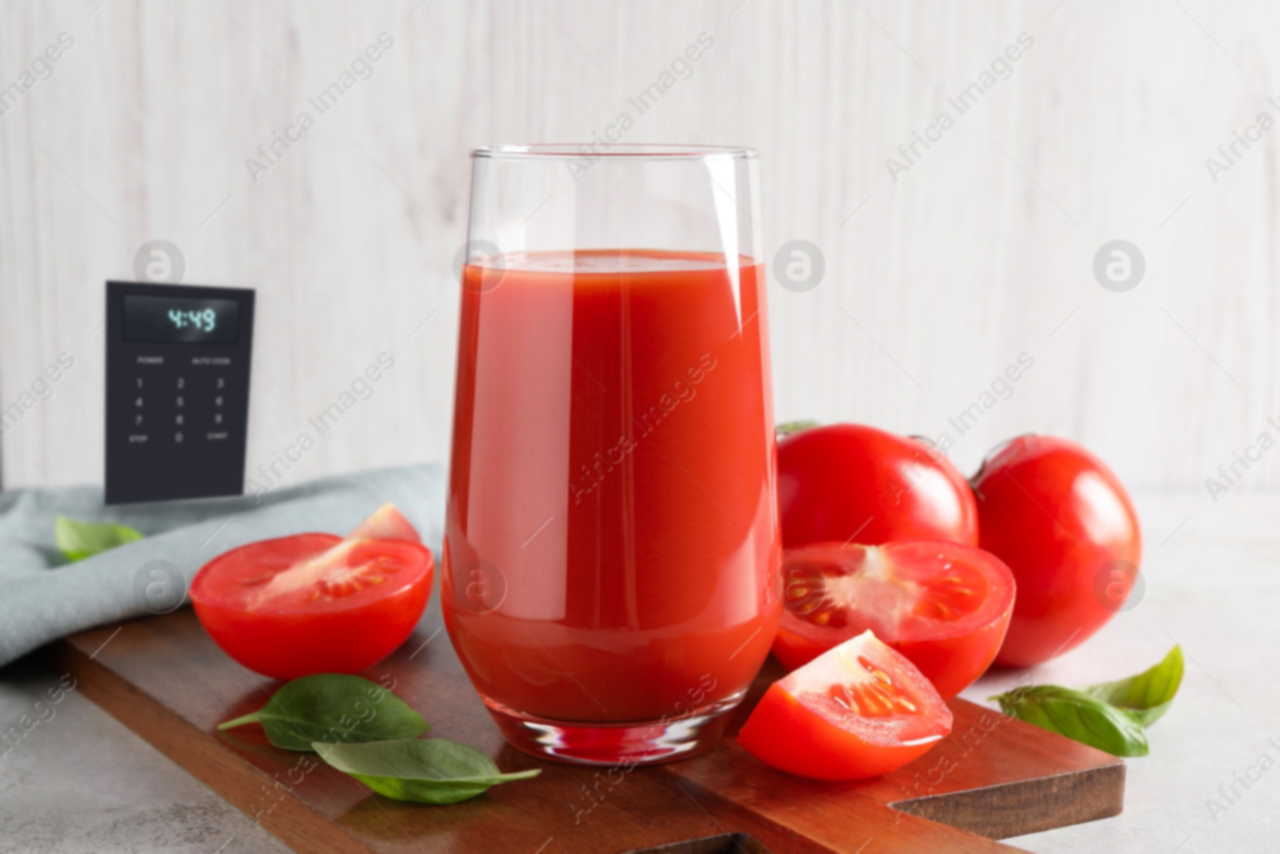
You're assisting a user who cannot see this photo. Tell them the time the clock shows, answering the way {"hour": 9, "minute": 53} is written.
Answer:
{"hour": 4, "minute": 49}
